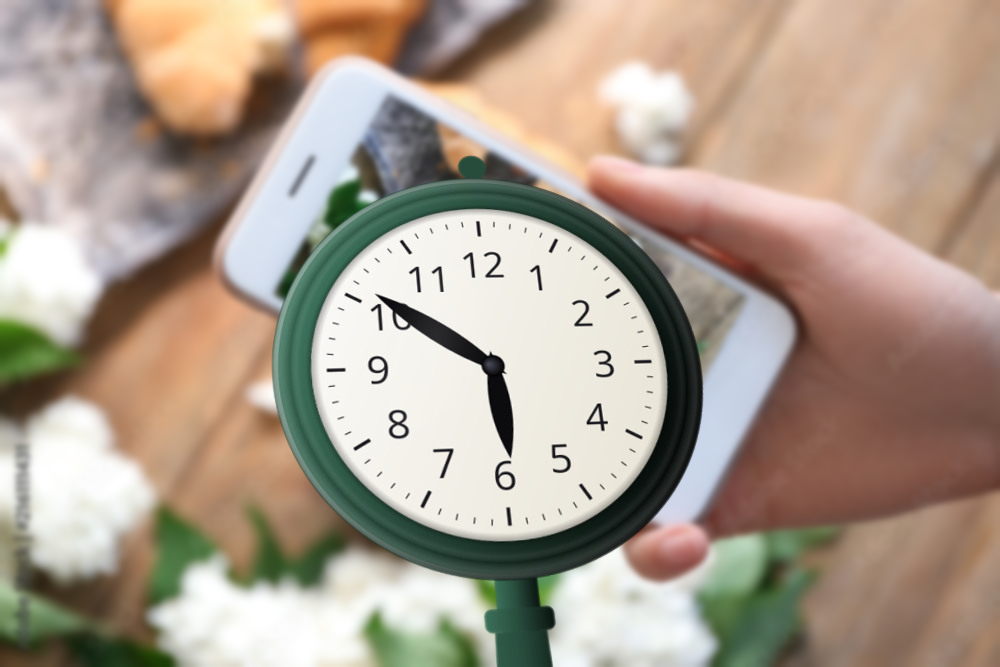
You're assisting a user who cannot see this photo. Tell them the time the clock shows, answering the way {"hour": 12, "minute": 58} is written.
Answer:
{"hour": 5, "minute": 51}
